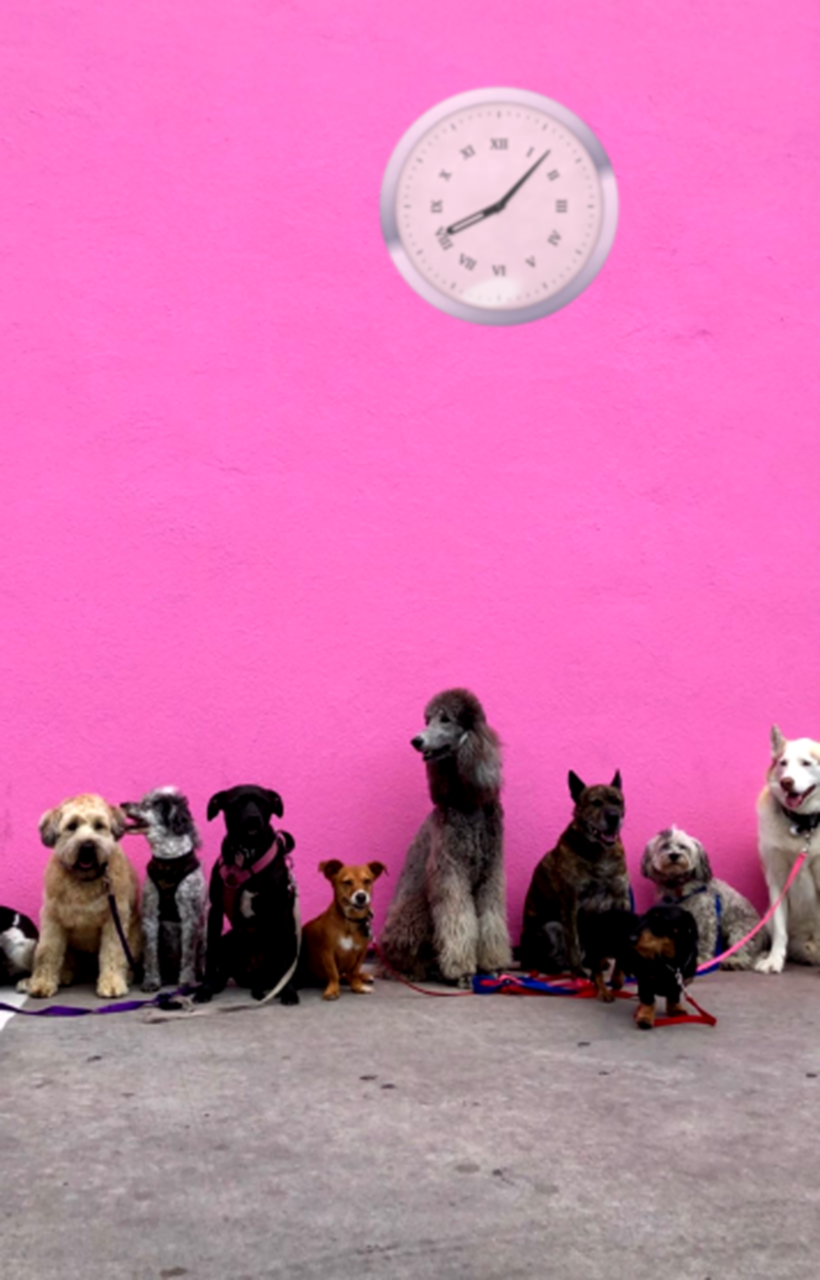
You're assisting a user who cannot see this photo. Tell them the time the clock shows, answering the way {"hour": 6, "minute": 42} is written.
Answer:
{"hour": 8, "minute": 7}
